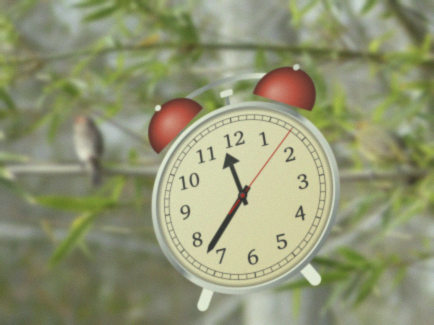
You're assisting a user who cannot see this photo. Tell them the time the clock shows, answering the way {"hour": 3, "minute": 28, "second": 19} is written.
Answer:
{"hour": 11, "minute": 37, "second": 8}
